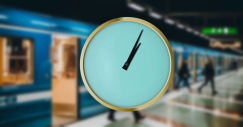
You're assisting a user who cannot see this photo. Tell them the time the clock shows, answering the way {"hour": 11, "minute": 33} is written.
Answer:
{"hour": 1, "minute": 4}
